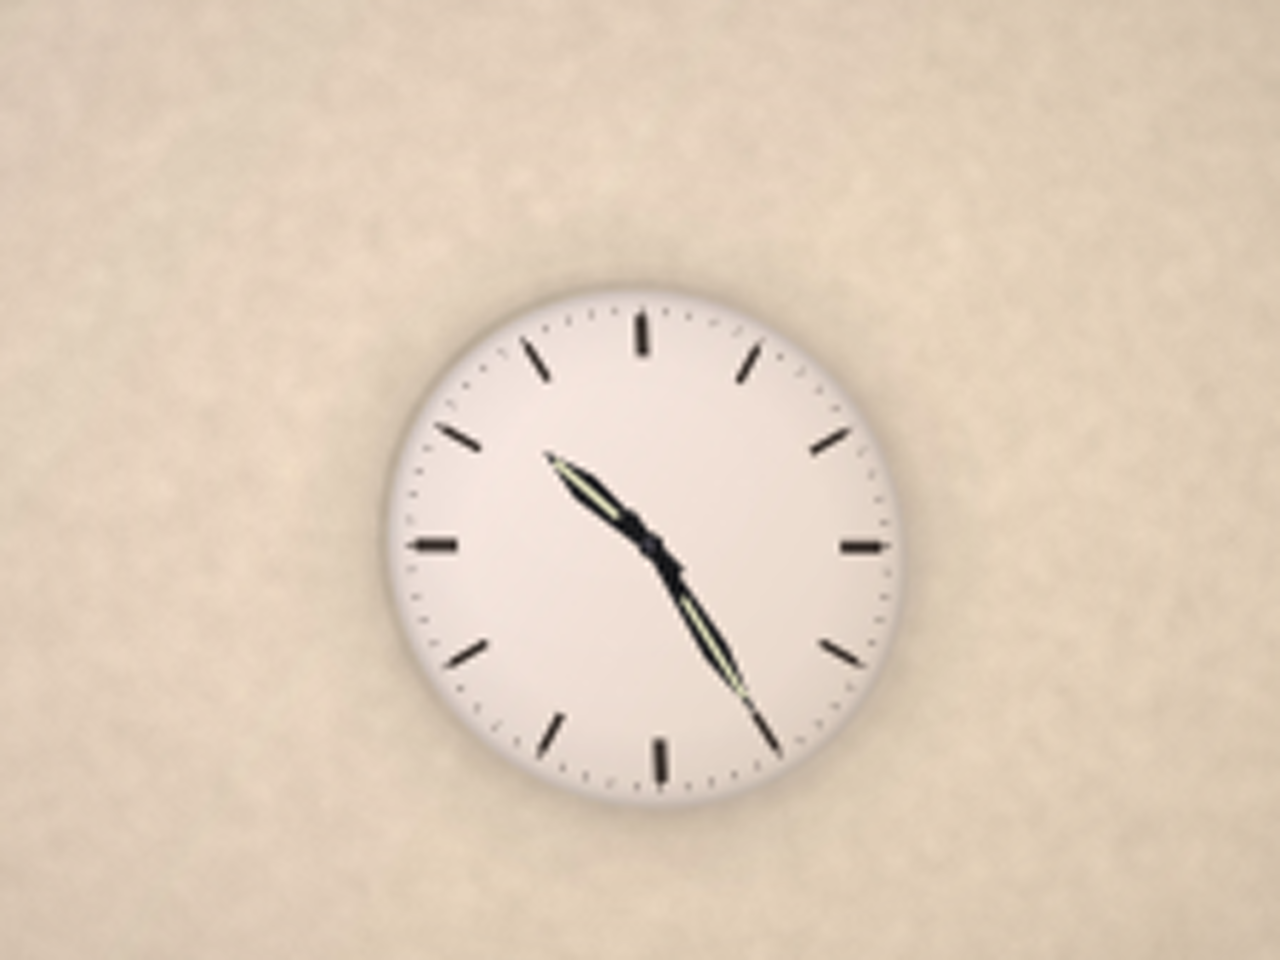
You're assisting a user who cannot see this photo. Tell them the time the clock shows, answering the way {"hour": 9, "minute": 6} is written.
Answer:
{"hour": 10, "minute": 25}
